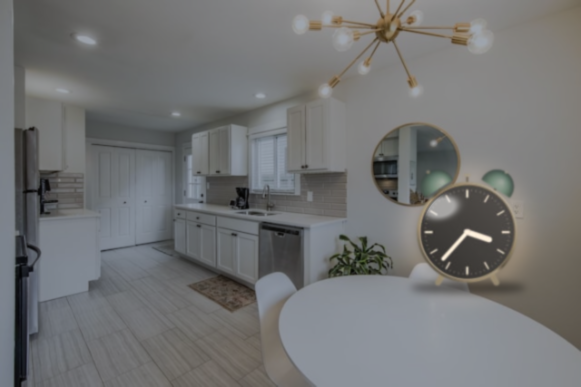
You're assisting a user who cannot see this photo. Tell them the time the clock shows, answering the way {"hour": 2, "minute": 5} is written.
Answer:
{"hour": 3, "minute": 37}
